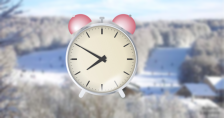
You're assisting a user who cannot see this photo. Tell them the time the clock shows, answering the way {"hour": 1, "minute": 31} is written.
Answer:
{"hour": 7, "minute": 50}
